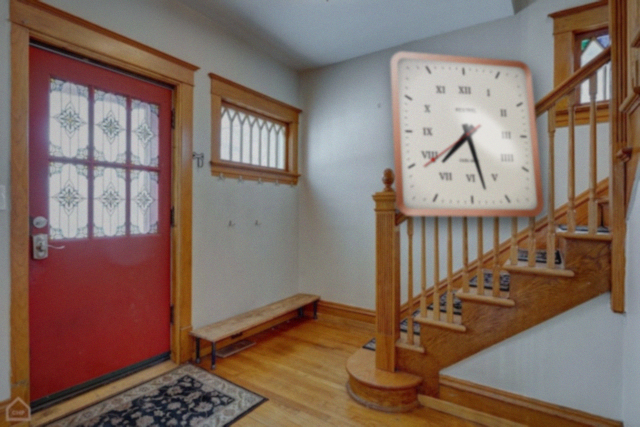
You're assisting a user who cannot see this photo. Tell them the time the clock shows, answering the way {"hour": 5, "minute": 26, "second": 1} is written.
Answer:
{"hour": 7, "minute": 27, "second": 39}
